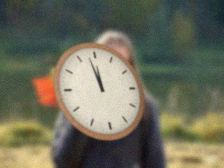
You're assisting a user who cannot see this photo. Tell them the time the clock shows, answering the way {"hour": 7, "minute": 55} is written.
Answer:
{"hour": 11, "minute": 58}
